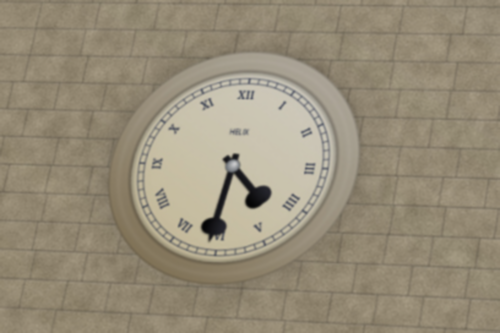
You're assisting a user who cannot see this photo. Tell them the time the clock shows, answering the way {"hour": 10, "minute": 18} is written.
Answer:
{"hour": 4, "minute": 31}
